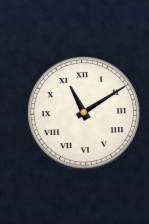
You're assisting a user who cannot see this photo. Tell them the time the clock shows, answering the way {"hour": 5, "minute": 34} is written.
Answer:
{"hour": 11, "minute": 10}
